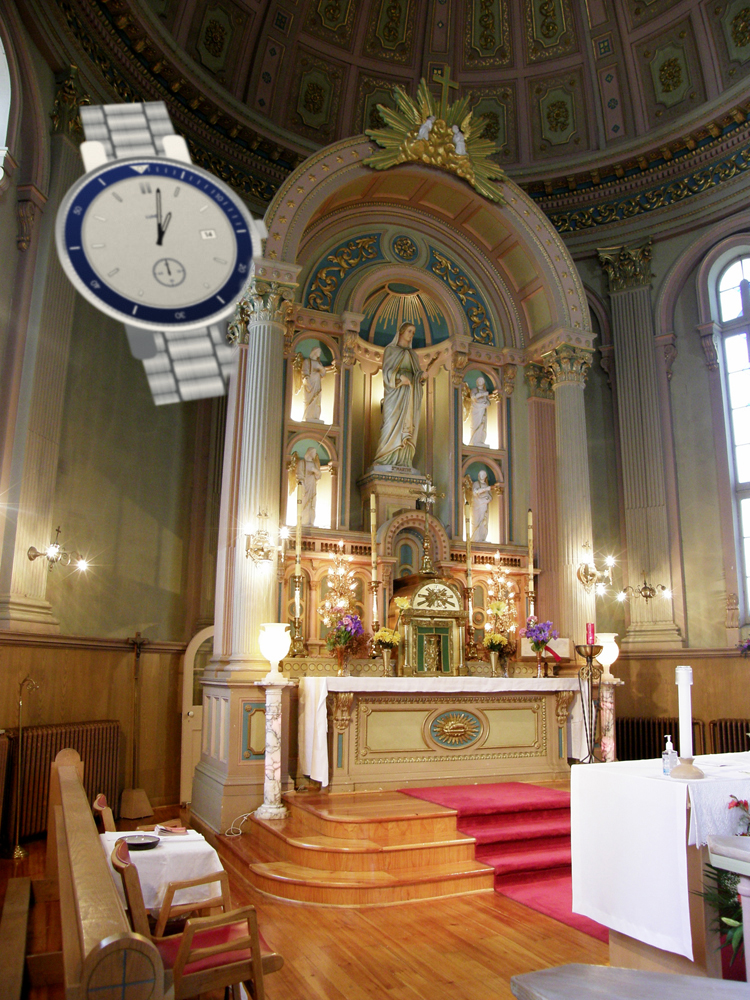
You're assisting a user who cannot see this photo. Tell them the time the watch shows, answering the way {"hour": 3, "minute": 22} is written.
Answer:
{"hour": 1, "minute": 2}
